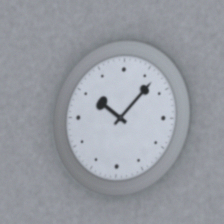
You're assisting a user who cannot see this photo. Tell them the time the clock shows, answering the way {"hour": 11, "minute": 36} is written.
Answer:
{"hour": 10, "minute": 7}
